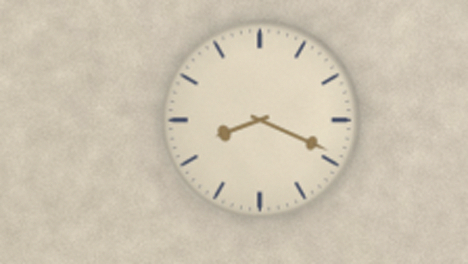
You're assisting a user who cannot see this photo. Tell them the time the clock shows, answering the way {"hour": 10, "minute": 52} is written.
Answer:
{"hour": 8, "minute": 19}
